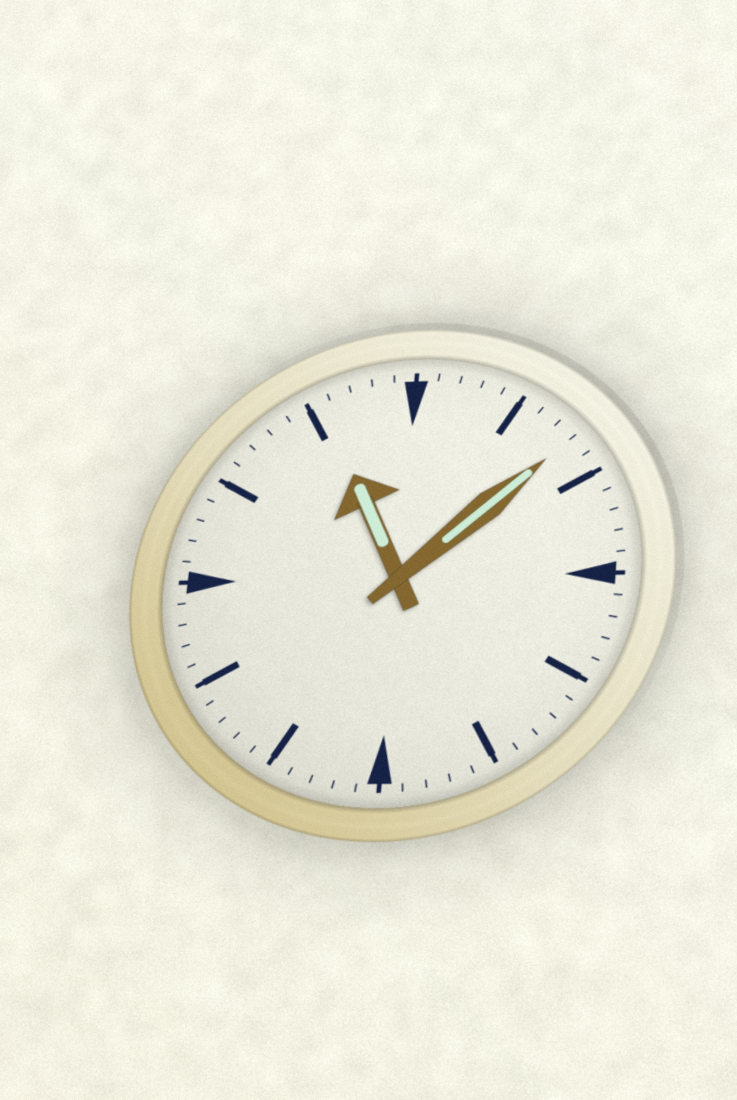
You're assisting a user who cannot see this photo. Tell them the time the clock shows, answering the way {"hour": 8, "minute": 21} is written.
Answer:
{"hour": 11, "minute": 8}
